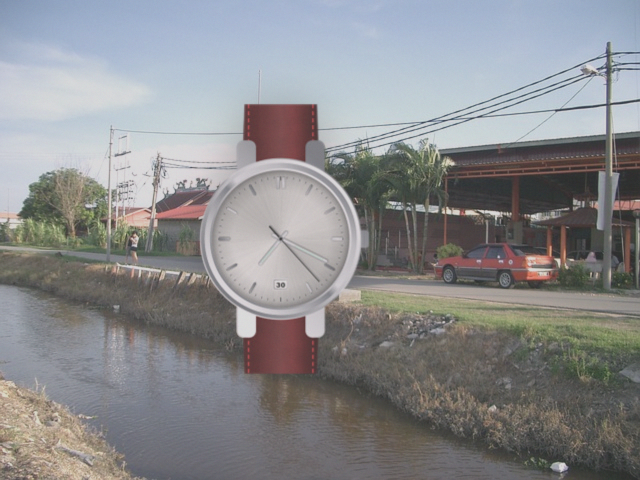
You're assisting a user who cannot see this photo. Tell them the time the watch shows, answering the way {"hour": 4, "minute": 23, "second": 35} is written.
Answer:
{"hour": 7, "minute": 19, "second": 23}
